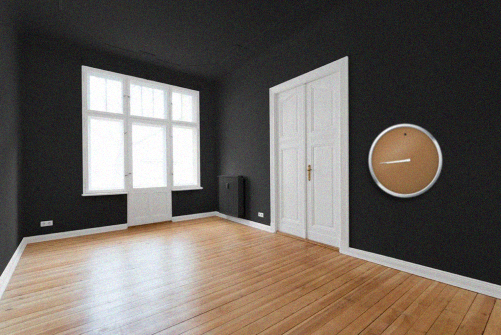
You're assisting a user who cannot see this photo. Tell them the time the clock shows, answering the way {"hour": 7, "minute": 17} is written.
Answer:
{"hour": 8, "minute": 44}
